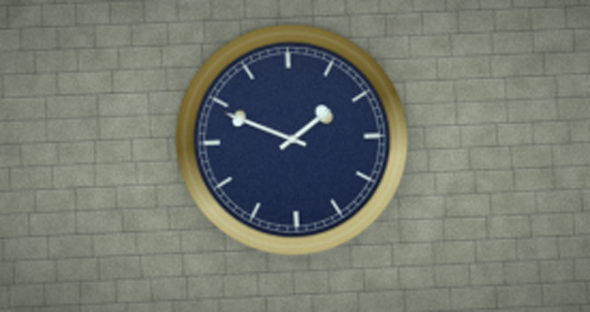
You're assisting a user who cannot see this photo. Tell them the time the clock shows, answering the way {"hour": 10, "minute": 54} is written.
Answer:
{"hour": 1, "minute": 49}
